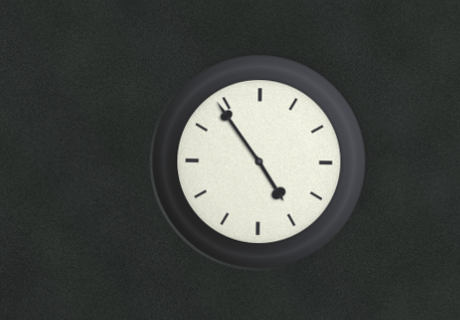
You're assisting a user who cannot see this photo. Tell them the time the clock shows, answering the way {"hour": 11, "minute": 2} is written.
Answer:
{"hour": 4, "minute": 54}
